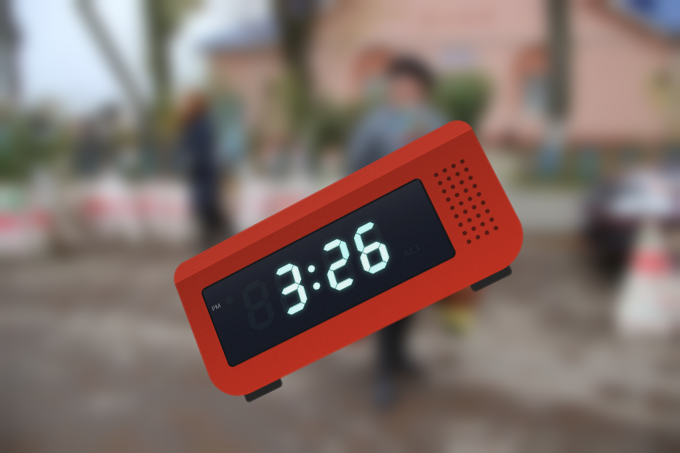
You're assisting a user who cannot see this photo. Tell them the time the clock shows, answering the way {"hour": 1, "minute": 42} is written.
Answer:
{"hour": 3, "minute": 26}
